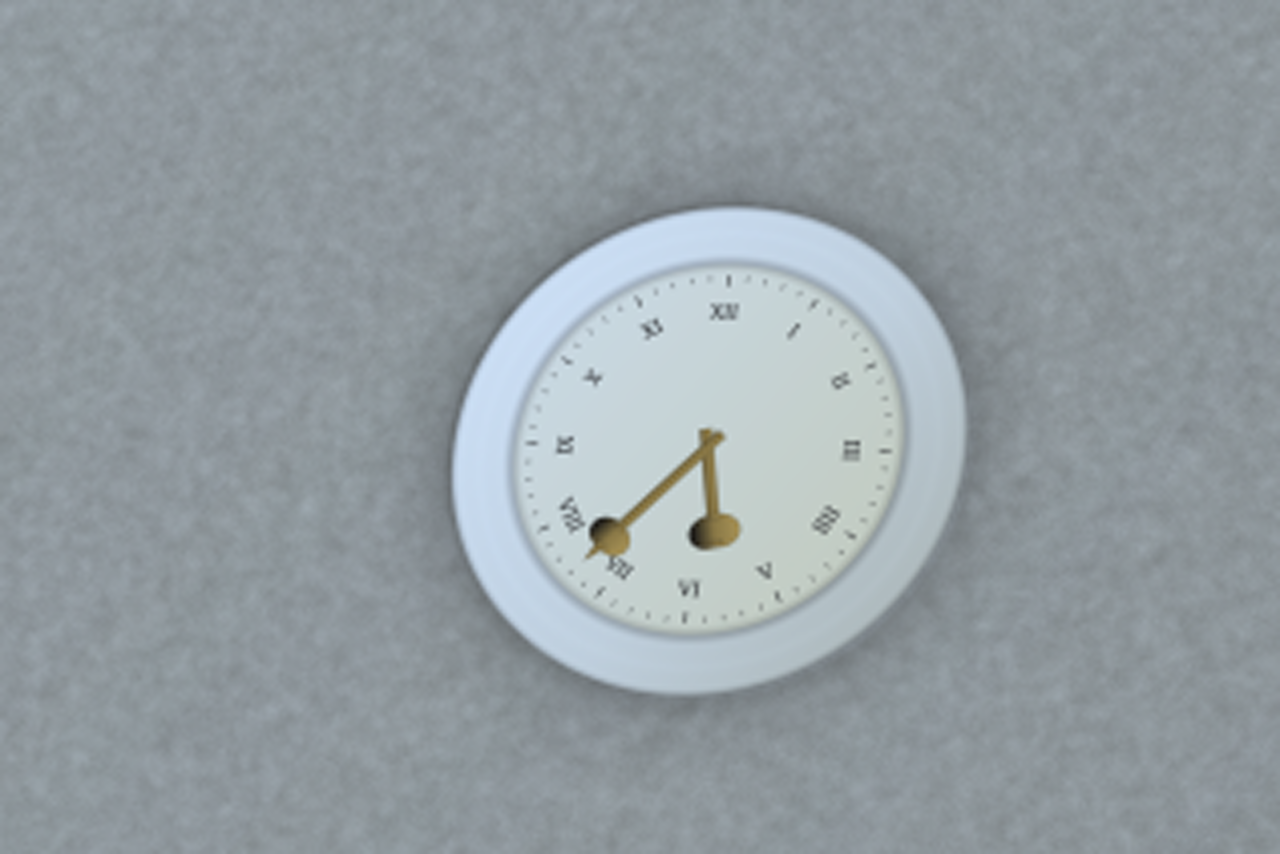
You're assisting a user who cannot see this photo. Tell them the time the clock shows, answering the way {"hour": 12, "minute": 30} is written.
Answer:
{"hour": 5, "minute": 37}
